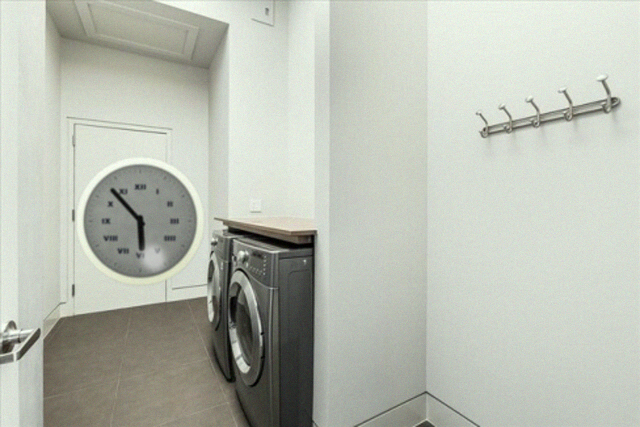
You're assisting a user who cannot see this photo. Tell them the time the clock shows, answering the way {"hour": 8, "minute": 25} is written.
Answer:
{"hour": 5, "minute": 53}
